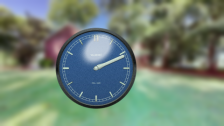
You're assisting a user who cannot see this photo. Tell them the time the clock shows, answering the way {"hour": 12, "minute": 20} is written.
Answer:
{"hour": 2, "minute": 11}
